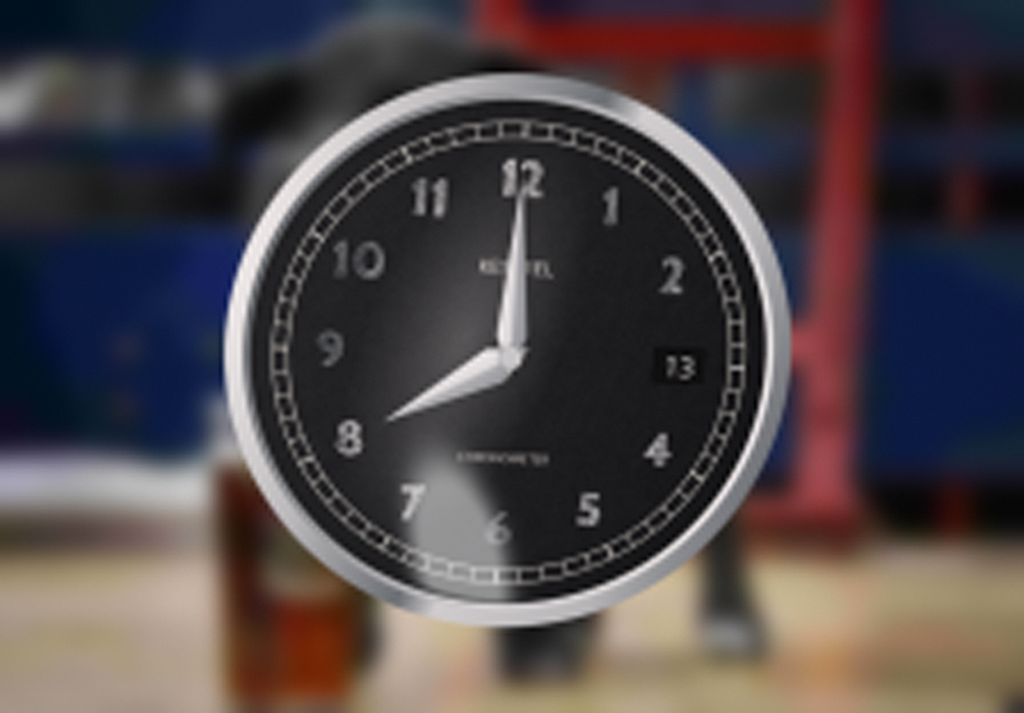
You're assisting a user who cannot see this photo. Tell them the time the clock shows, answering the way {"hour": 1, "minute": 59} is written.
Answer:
{"hour": 8, "minute": 0}
